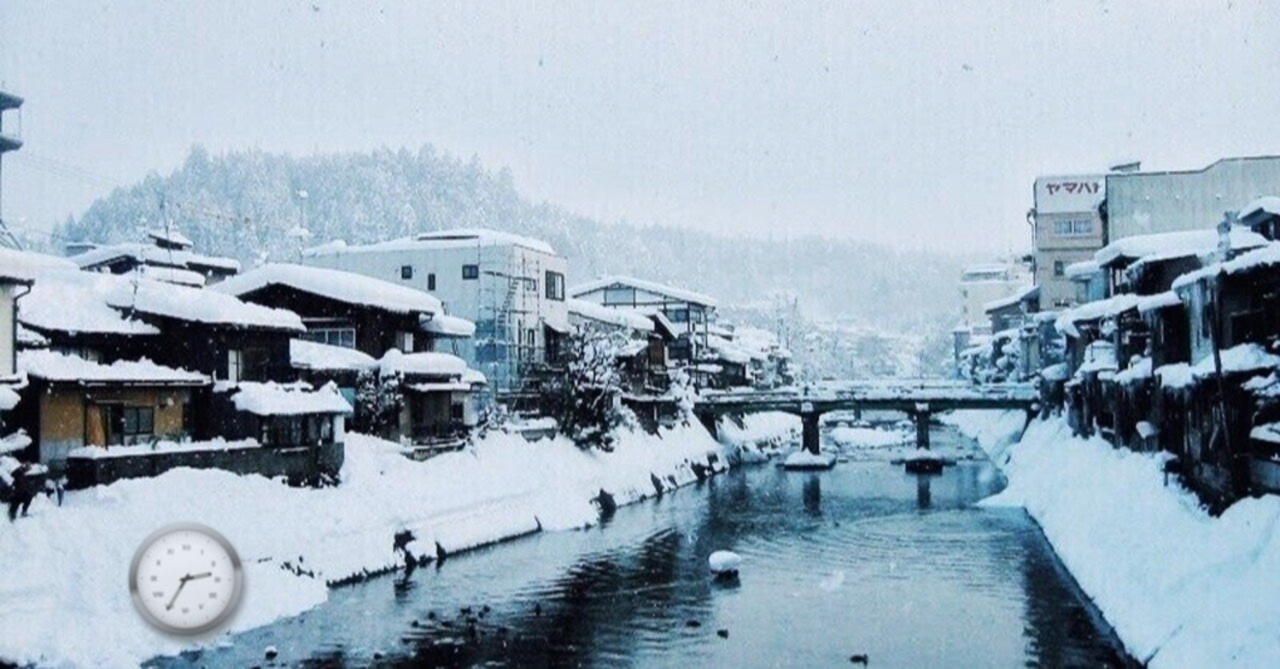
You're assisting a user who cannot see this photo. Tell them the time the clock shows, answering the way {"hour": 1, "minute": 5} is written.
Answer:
{"hour": 2, "minute": 35}
